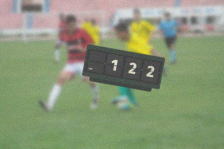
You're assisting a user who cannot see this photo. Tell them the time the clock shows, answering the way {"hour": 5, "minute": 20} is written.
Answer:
{"hour": 1, "minute": 22}
